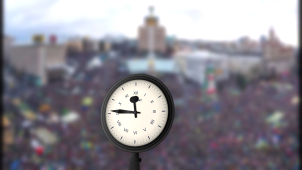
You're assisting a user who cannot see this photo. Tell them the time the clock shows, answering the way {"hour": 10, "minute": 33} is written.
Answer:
{"hour": 11, "minute": 46}
